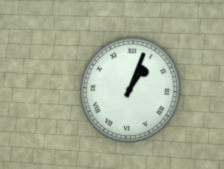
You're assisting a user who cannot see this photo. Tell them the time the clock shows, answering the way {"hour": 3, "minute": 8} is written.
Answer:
{"hour": 1, "minute": 3}
